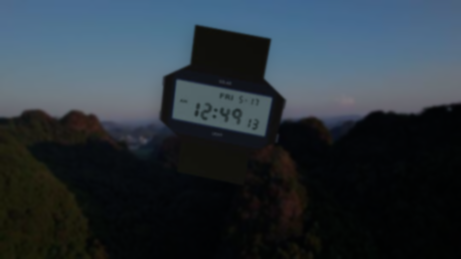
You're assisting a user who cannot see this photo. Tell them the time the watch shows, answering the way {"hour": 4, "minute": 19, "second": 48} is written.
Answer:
{"hour": 12, "minute": 49, "second": 13}
